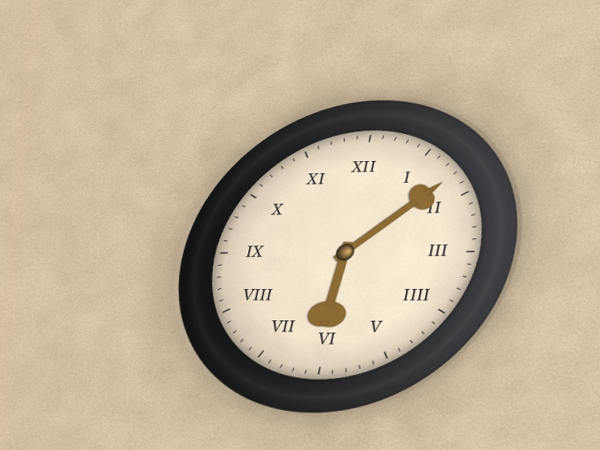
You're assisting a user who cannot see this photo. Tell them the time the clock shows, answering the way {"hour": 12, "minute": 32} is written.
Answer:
{"hour": 6, "minute": 8}
